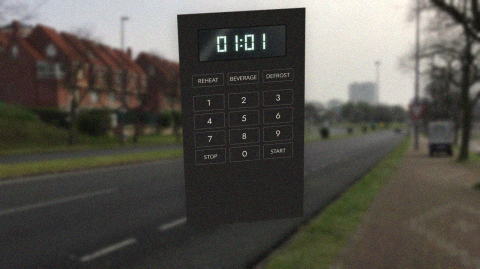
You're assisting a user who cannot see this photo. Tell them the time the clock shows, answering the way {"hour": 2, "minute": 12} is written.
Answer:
{"hour": 1, "minute": 1}
